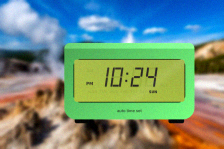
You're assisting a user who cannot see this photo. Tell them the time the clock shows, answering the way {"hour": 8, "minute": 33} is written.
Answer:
{"hour": 10, "minute": 24}
